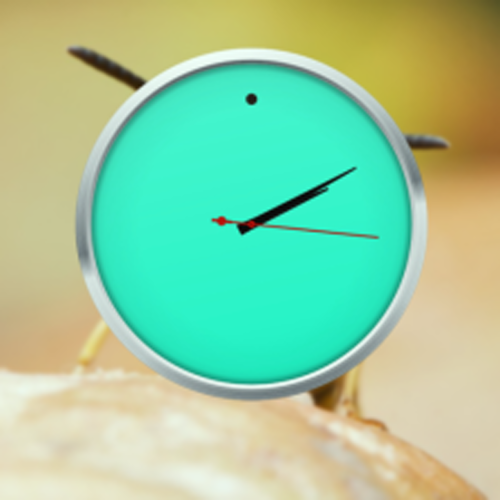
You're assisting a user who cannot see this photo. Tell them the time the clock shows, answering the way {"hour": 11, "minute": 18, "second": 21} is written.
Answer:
{"hour": 2, "minute": 10, "second": 16}
